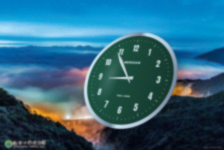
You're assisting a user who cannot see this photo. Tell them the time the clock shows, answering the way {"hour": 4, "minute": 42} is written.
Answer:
{"hour": 8, "minute": 54}
